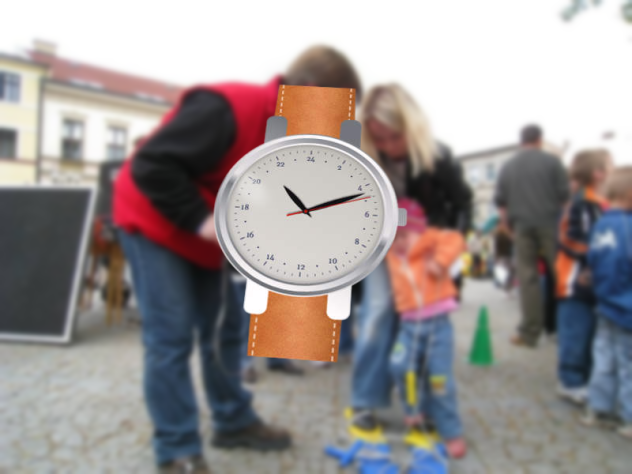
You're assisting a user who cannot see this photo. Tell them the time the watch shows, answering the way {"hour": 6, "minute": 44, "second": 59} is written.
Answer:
{"hour": 21, "minute": 11, "second": 12}
